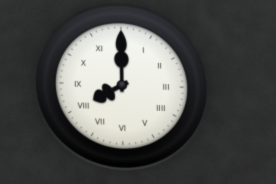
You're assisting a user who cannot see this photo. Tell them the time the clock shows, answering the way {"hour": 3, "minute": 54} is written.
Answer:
{"hour": 8, "minute": 0}
